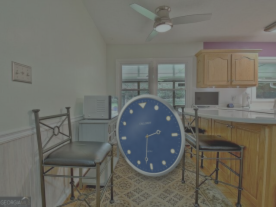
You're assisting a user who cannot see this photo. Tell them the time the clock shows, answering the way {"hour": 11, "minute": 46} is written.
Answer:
{"hour": 2, "minute": 32}
